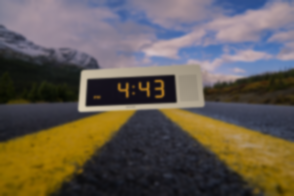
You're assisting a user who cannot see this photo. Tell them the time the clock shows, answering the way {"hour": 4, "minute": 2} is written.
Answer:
{"hour": 4, "minute": 43}
